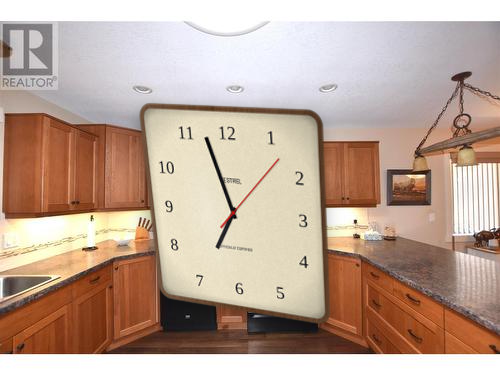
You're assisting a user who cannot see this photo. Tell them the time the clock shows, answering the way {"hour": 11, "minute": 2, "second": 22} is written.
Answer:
{"hour": 6, "minute": 57, "second": 7}
